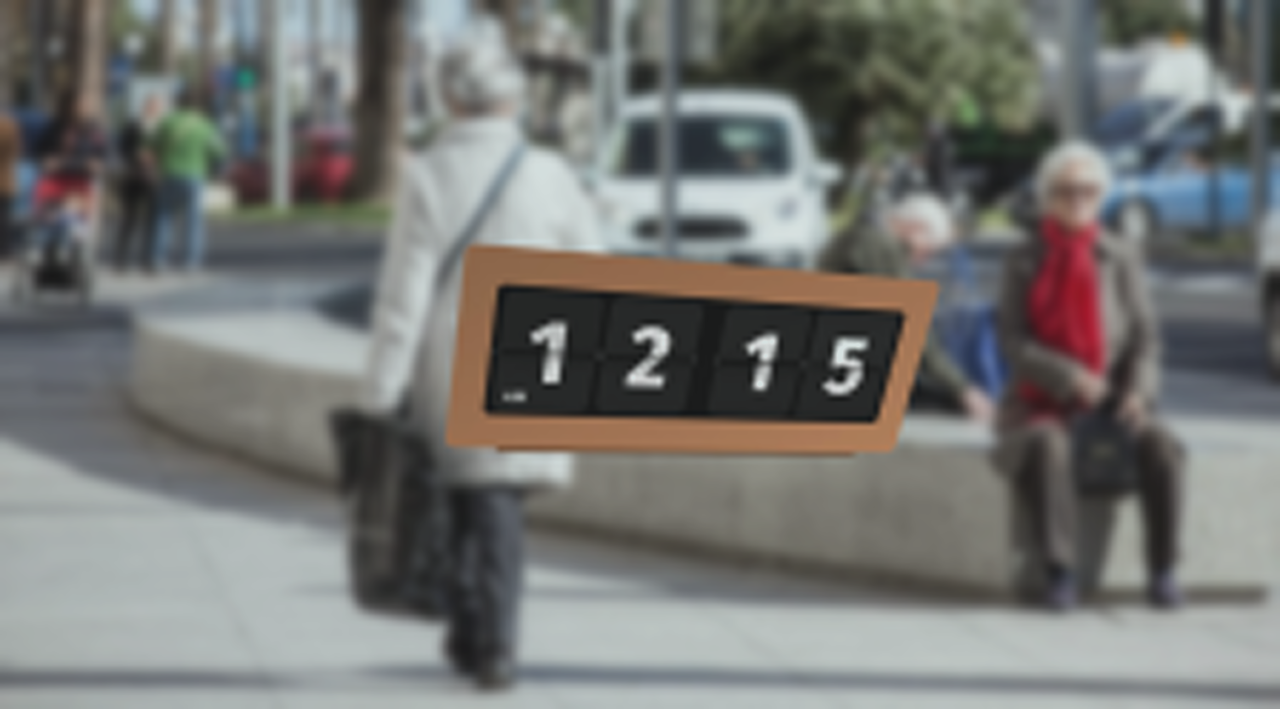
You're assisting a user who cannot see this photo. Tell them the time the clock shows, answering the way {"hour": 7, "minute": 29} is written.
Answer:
{"hour": 12, "minute": 15}
